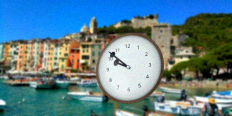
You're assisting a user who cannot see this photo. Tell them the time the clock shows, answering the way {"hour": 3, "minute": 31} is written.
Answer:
{"hour": 9, "minute": 52}
